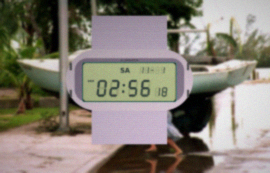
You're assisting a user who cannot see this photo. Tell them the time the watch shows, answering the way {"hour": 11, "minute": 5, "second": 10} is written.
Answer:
{"hour": 2, "minute": 56, "second": 18}
